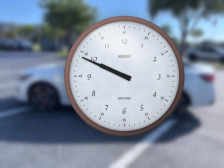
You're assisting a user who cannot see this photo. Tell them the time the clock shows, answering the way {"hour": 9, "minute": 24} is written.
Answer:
{"hour": 9, "minute": 49}
